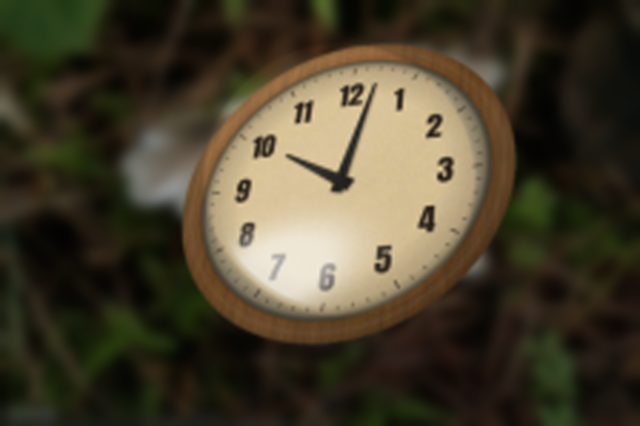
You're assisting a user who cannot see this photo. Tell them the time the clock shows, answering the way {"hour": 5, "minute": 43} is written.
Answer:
{"hour": 10, "minute": 2}
